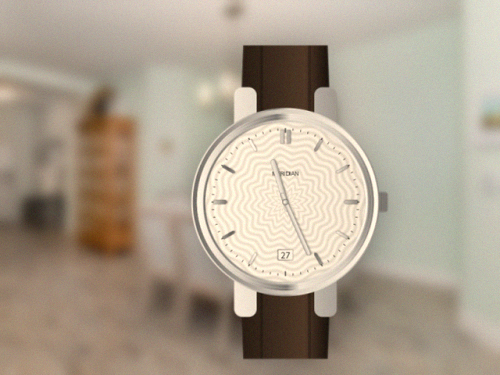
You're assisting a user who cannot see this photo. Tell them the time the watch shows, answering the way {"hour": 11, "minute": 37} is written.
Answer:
{"hour": 11, "minute": 26}
